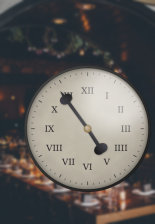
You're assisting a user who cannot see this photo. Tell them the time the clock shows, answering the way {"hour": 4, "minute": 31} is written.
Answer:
{"hour": 4, "minute": 54}
